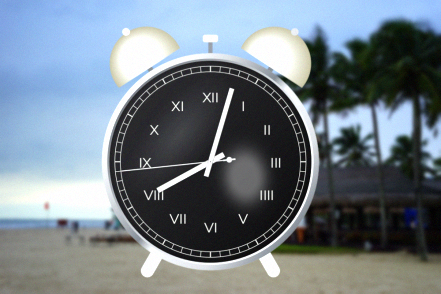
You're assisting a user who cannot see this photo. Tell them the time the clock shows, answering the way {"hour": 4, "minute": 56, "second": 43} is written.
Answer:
{"hour": 8, "minute": 2, "second": 44}
